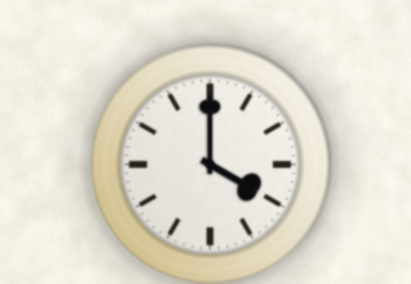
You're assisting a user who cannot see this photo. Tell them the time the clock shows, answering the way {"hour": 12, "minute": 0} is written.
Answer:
{"hour": 4, "minute": 0}
